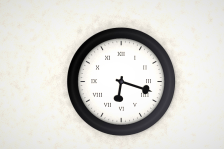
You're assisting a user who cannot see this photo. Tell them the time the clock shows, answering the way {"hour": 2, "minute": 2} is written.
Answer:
{"hour": 6, "minute": 18}
